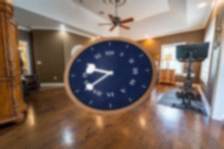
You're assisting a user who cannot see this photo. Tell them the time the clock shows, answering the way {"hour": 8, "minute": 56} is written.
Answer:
{"hour": 9, "minute": 39}
